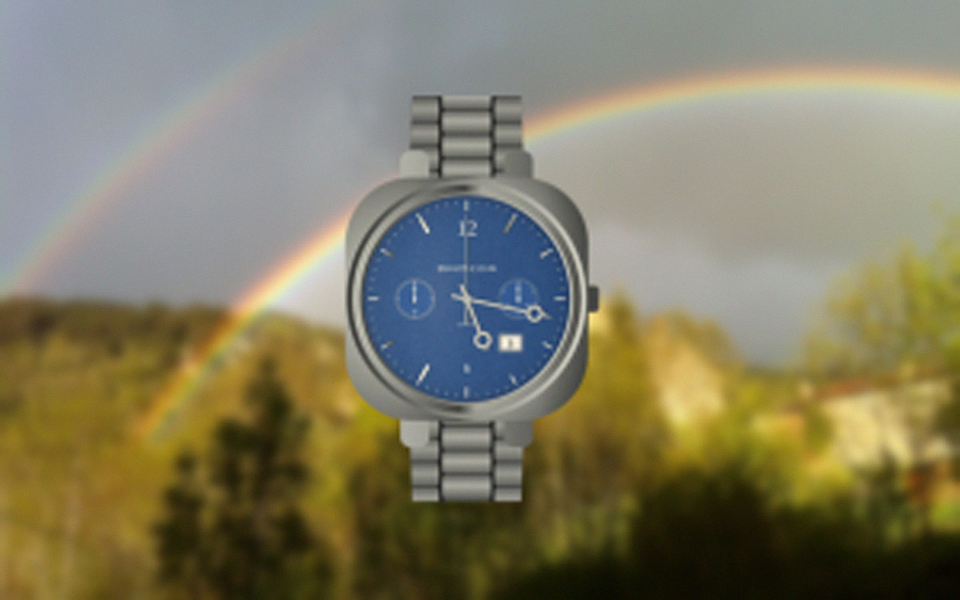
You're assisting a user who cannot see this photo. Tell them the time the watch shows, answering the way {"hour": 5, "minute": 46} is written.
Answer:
{"hour": 5, "minute": 17}
